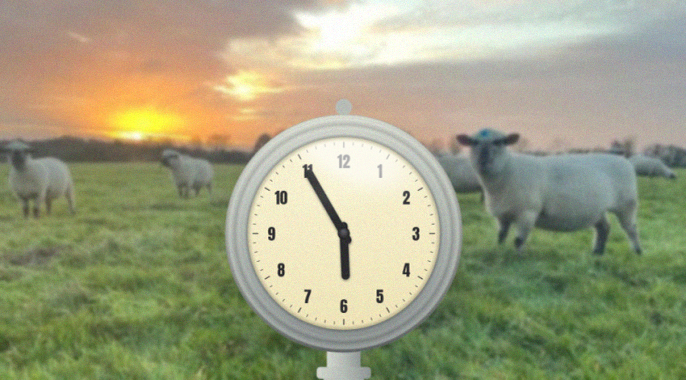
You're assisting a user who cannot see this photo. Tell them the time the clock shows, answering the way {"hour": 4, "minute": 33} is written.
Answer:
{"hour": 5, "minute": 55}
